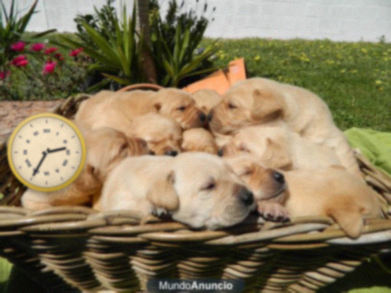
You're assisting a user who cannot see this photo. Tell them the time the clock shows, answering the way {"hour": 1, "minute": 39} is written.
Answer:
{"hour": 2, "minute": 35}
